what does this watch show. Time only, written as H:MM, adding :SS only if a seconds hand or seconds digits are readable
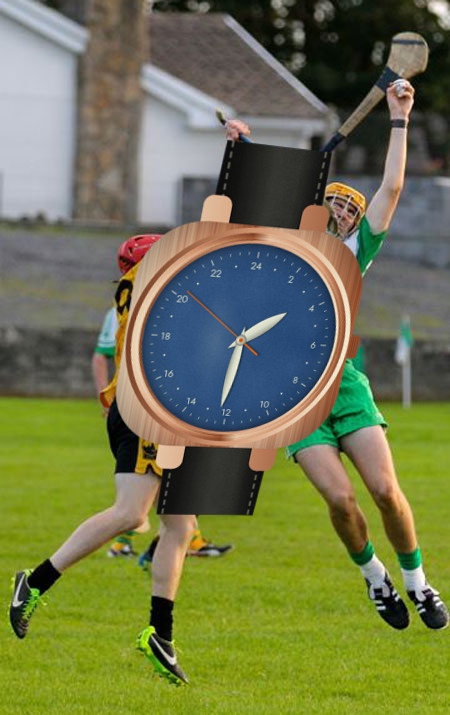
3:30:51
